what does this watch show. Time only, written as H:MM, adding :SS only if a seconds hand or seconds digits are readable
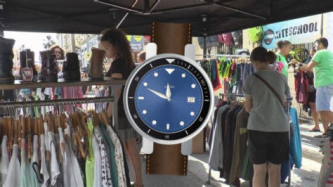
11:49
